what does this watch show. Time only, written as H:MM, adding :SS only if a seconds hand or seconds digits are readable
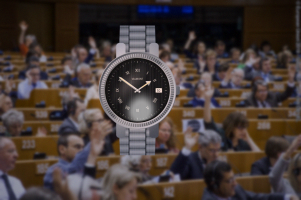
1:51
